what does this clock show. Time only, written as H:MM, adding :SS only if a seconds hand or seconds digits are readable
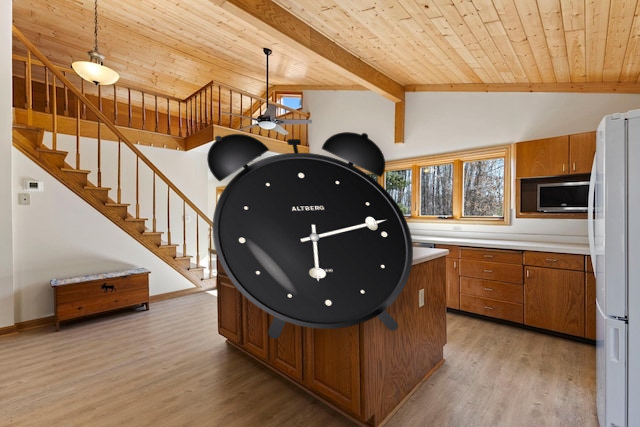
6:13
